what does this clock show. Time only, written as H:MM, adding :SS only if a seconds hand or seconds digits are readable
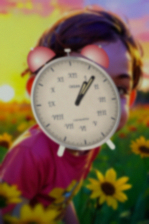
1:07
